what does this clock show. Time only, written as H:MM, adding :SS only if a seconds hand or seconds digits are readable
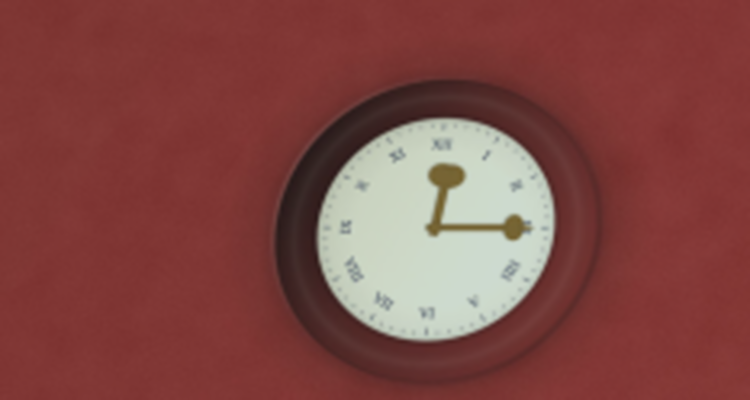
12:15
